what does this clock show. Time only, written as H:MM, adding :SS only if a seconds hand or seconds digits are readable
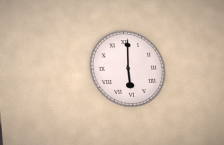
6:01
